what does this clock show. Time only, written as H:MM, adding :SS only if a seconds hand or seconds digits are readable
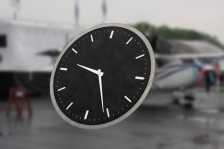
9:26
